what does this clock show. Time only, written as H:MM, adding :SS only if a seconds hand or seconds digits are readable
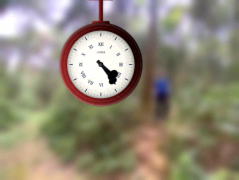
4:24
